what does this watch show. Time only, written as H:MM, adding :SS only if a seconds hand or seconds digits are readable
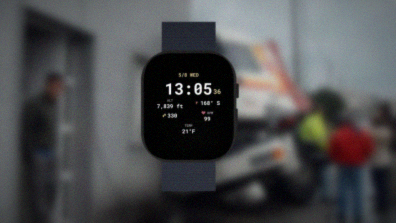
13:05
